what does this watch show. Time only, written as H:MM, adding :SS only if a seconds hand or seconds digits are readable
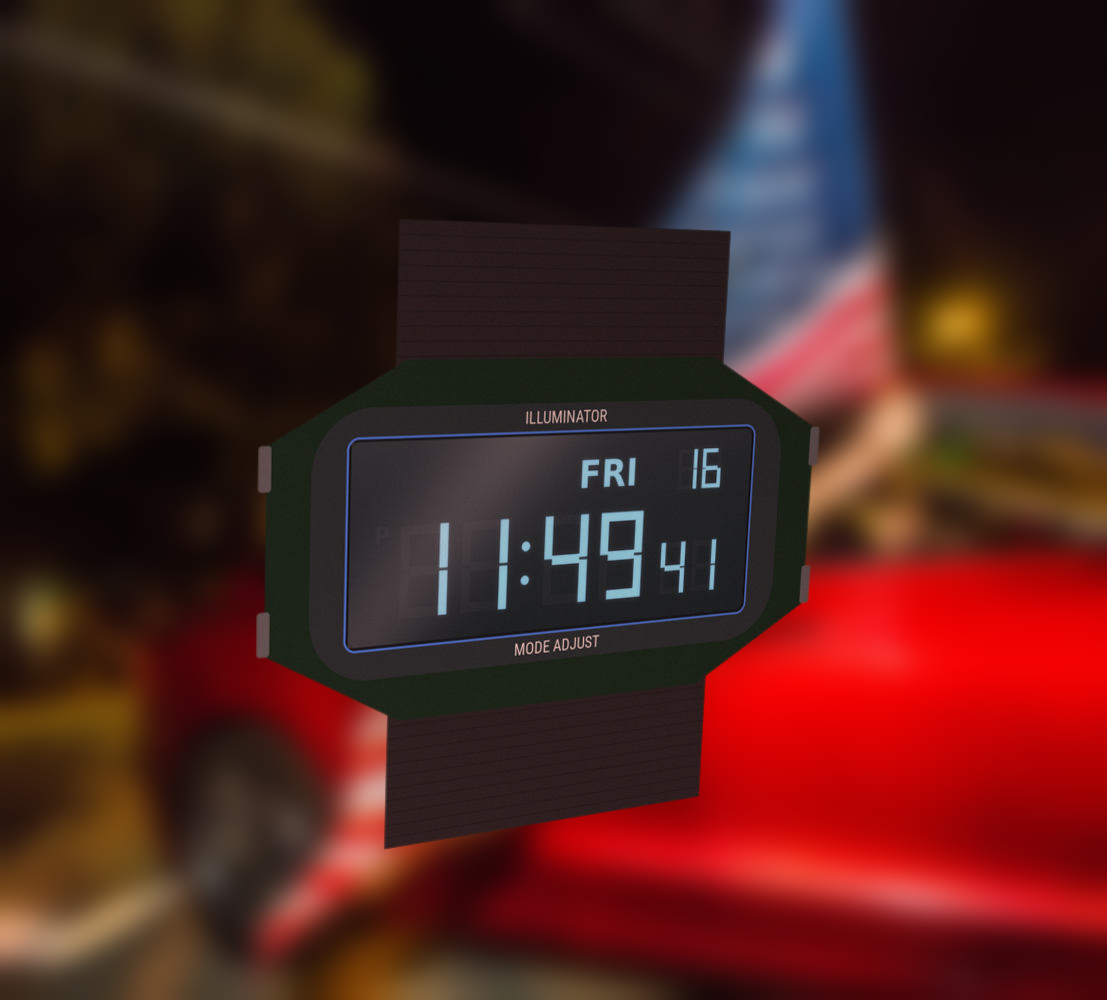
11:49:41
